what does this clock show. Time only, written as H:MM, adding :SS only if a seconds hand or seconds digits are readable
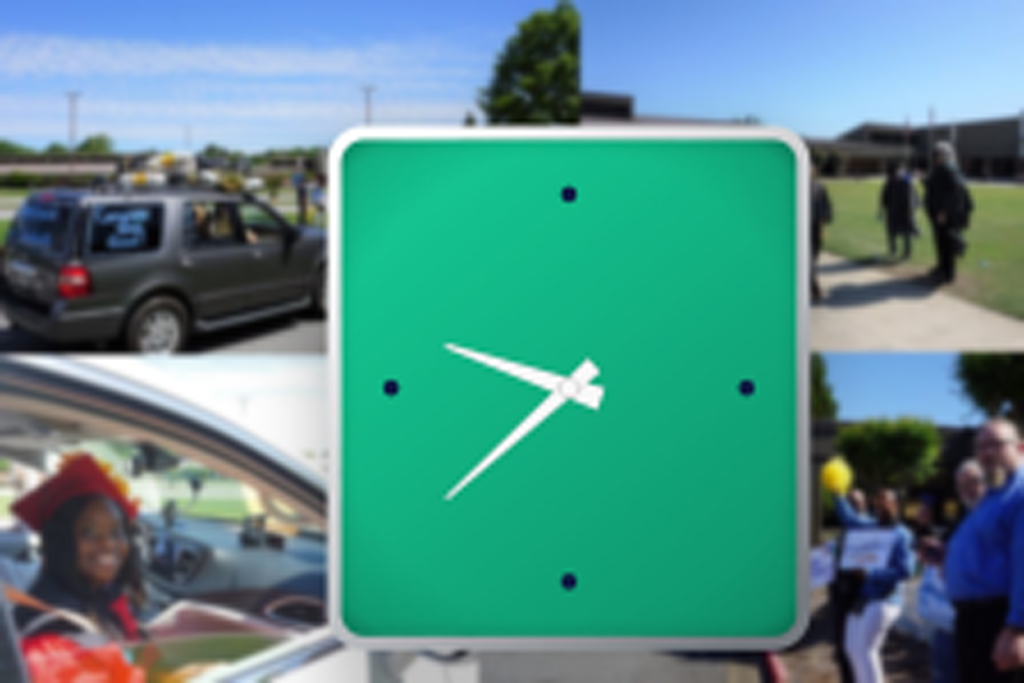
9:38
